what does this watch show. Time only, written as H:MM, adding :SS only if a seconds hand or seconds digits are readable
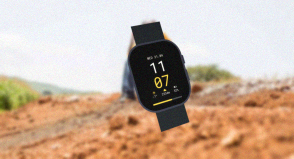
11:07
